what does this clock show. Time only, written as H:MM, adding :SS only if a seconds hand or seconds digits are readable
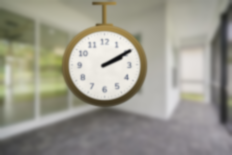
2:10
